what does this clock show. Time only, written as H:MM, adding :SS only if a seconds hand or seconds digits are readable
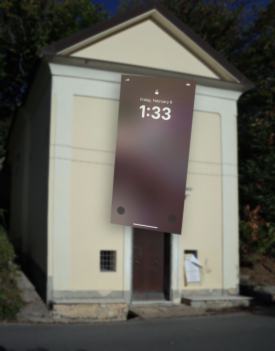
1:33
